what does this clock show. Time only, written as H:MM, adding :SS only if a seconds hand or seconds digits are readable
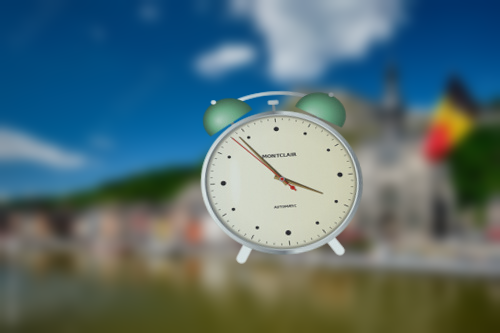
3:53:53
